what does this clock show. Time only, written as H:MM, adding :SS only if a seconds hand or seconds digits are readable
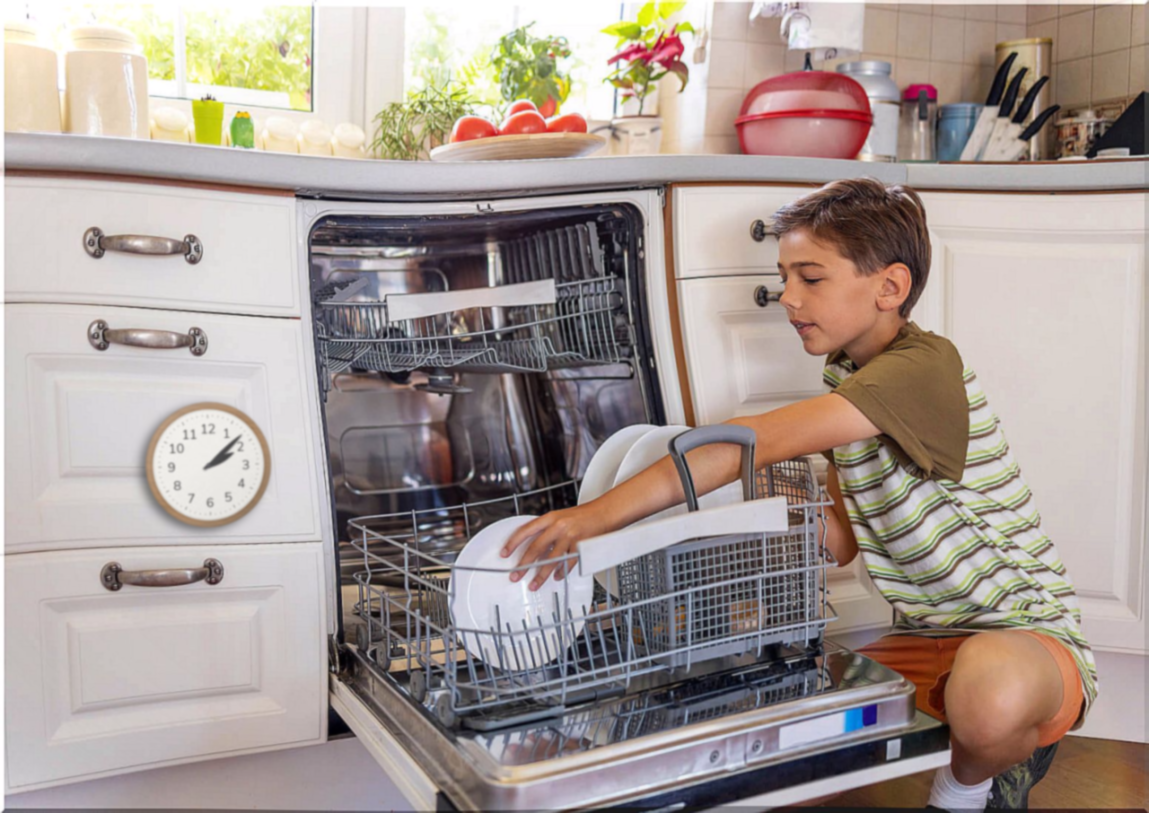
2:08
